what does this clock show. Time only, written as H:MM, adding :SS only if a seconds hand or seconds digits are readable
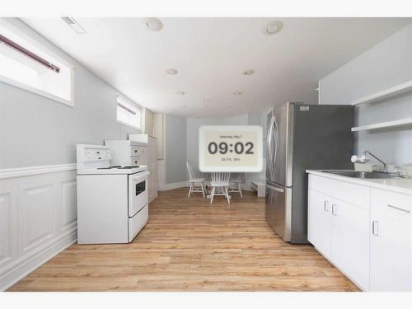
9:02
